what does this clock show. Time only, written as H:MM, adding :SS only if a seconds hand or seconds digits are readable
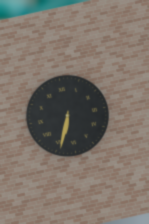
6:34
